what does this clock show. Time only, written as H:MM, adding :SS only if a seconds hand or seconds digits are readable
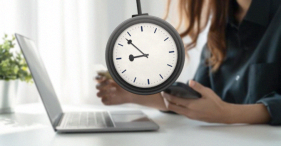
8:53
